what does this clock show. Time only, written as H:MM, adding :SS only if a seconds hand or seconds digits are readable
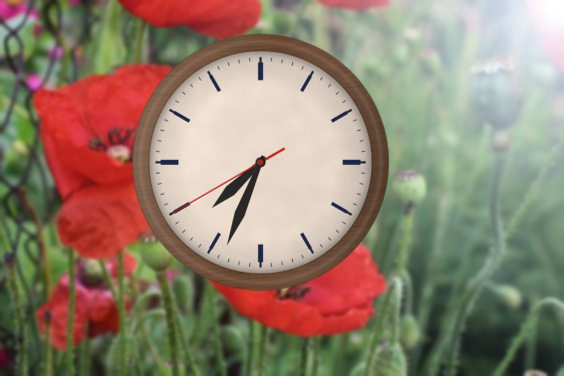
7:33:40
